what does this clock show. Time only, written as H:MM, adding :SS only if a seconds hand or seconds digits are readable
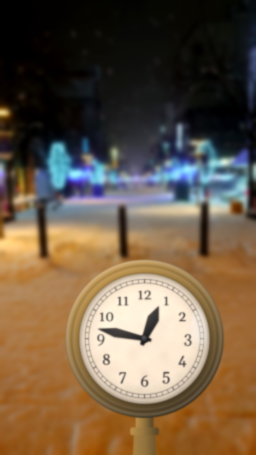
12:47
